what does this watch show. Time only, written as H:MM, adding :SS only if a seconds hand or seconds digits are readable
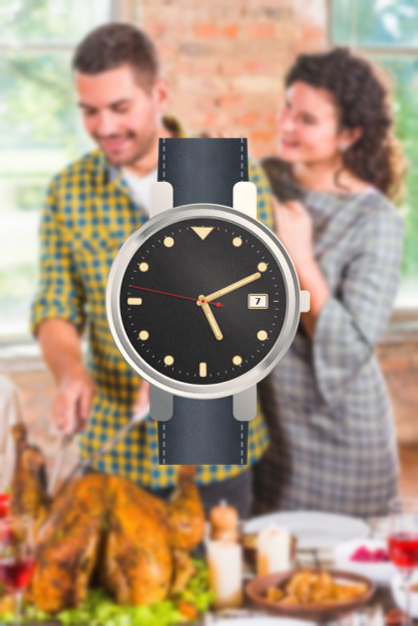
5:10:47
